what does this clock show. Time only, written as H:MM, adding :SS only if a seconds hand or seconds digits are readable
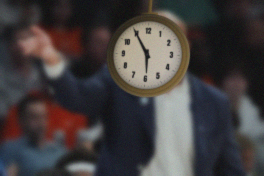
5:55
